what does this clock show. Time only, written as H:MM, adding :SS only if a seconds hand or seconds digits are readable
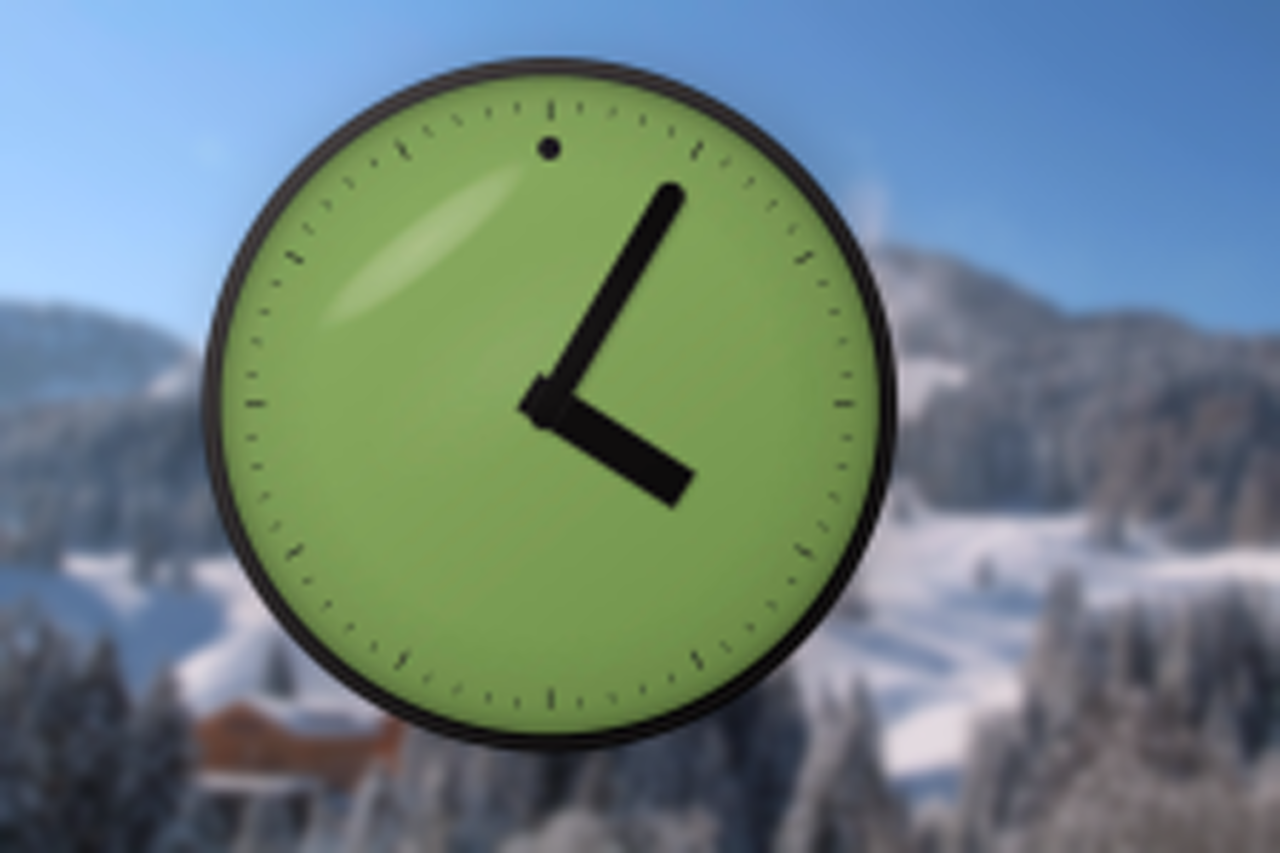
4:05
